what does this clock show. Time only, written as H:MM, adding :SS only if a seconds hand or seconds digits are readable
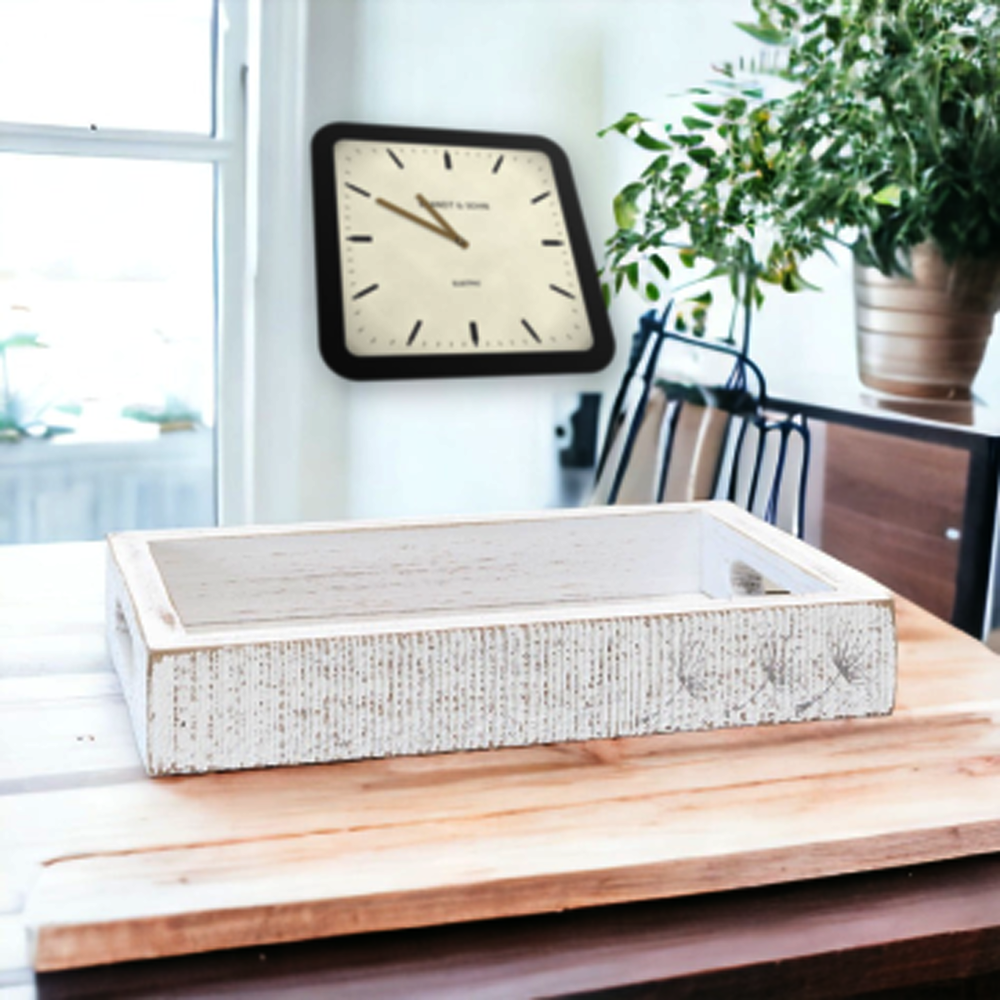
10:50
